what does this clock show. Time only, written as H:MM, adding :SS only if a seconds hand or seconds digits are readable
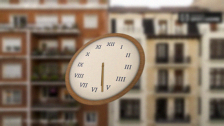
5:27
